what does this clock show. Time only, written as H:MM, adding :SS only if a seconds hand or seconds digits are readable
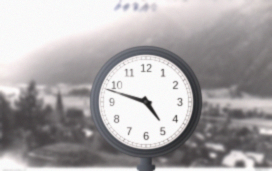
4:48
